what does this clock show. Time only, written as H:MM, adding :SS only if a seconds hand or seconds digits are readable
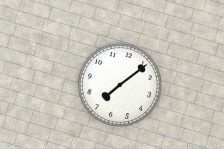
7:06
